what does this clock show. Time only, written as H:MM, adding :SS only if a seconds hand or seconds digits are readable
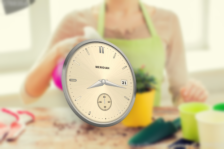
8:17
